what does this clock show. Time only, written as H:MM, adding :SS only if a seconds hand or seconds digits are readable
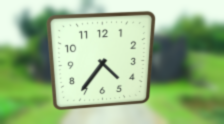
4:36
